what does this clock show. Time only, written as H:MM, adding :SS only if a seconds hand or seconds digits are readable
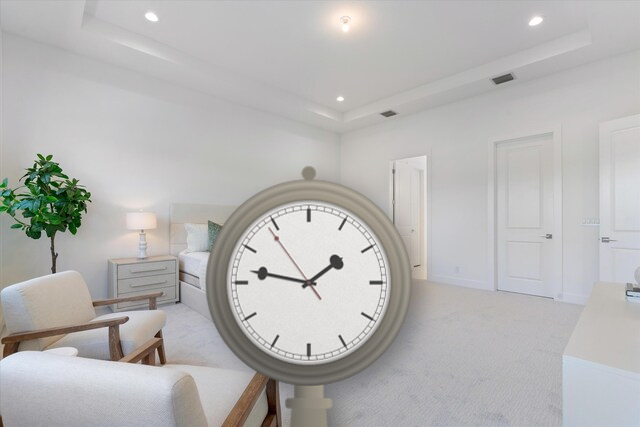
1:46:54
